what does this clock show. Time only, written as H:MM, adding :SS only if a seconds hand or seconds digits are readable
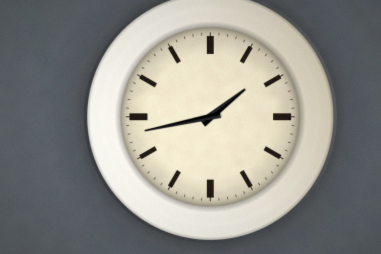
1:43
